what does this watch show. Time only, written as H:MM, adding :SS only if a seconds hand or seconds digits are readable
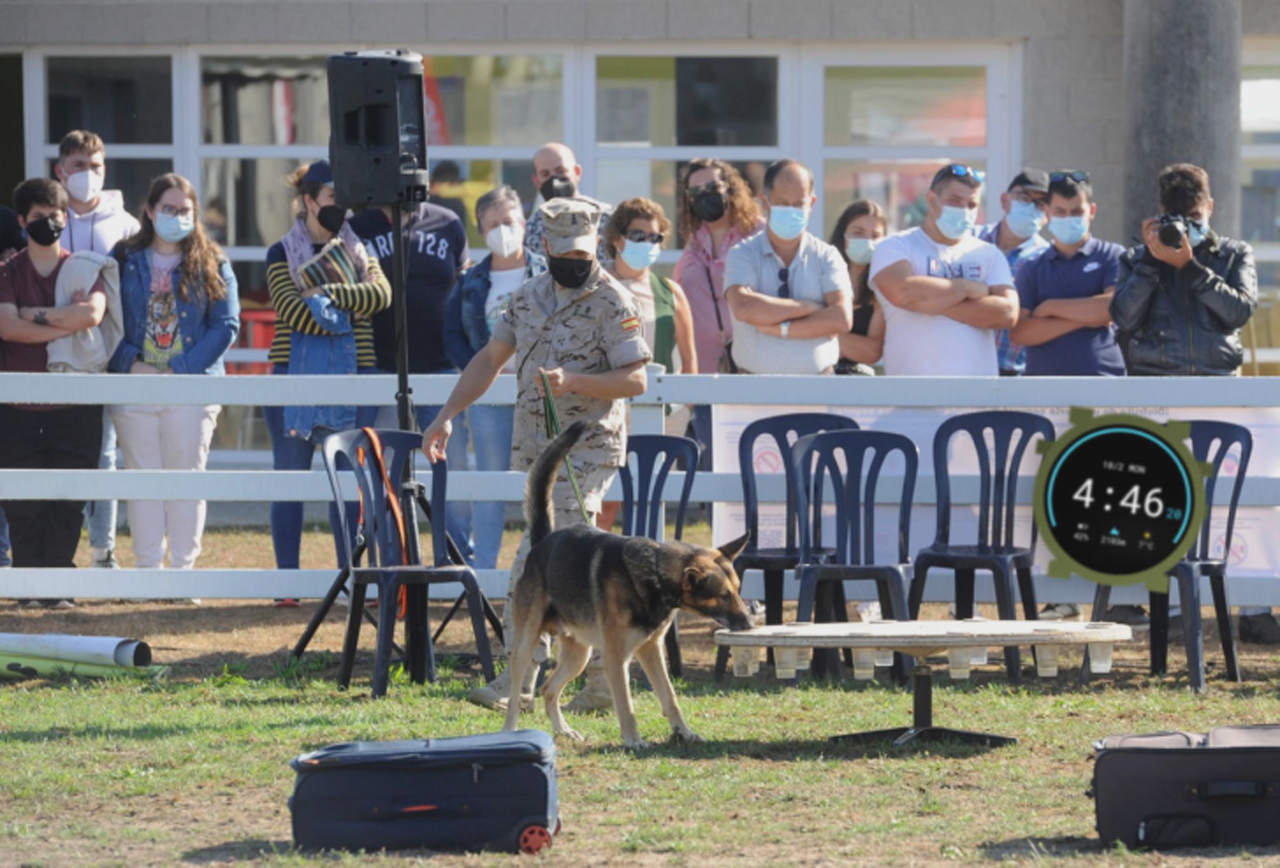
4:46
